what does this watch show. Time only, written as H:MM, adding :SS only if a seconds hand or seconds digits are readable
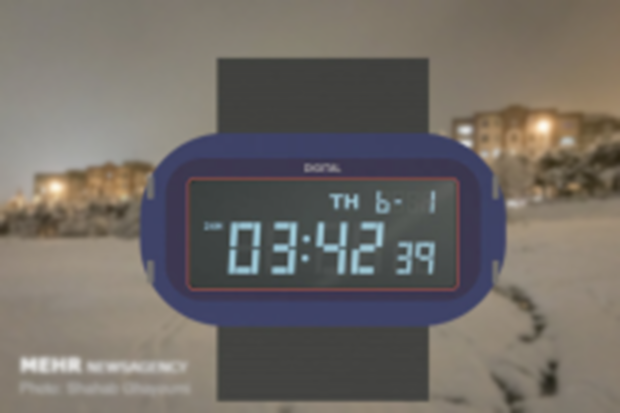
3:42:39
